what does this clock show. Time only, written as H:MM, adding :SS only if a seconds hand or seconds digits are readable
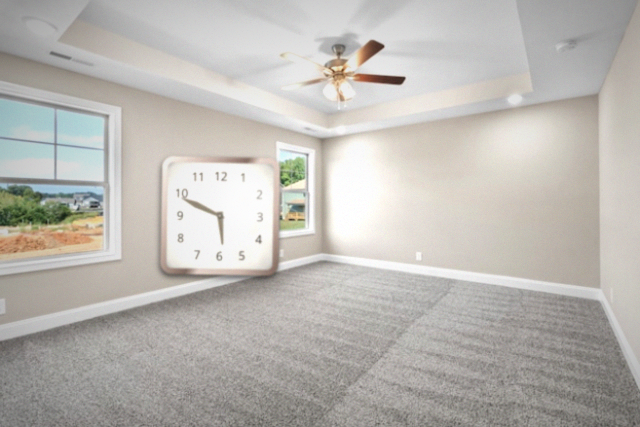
5:49
